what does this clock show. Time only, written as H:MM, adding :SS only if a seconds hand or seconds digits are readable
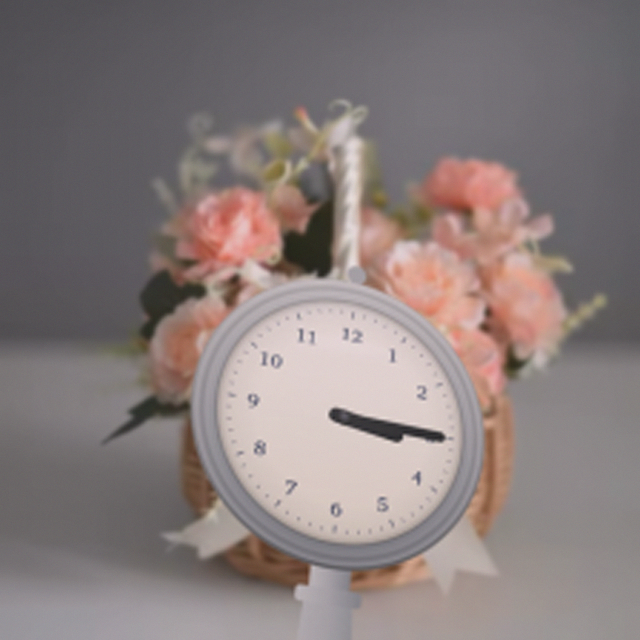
3:15
